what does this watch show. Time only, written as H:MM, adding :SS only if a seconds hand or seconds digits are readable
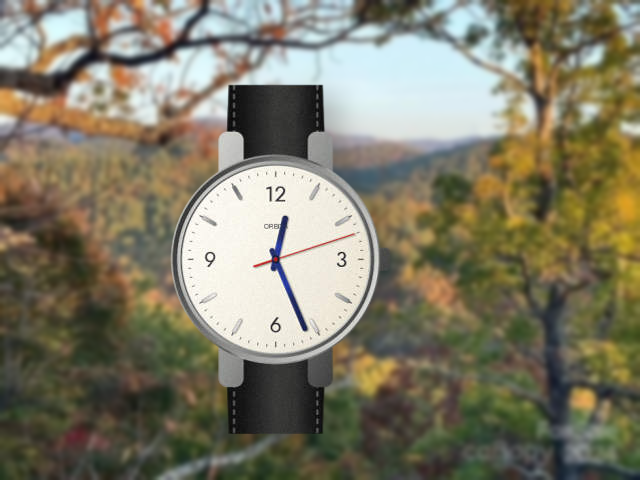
12:26:12
